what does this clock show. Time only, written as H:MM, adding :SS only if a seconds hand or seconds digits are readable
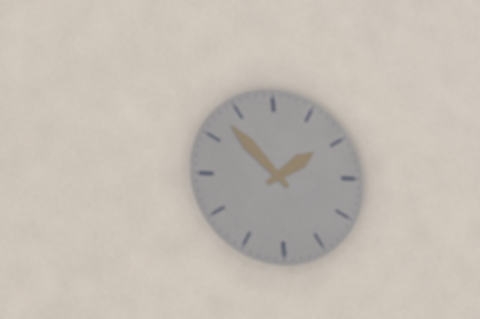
1:53
